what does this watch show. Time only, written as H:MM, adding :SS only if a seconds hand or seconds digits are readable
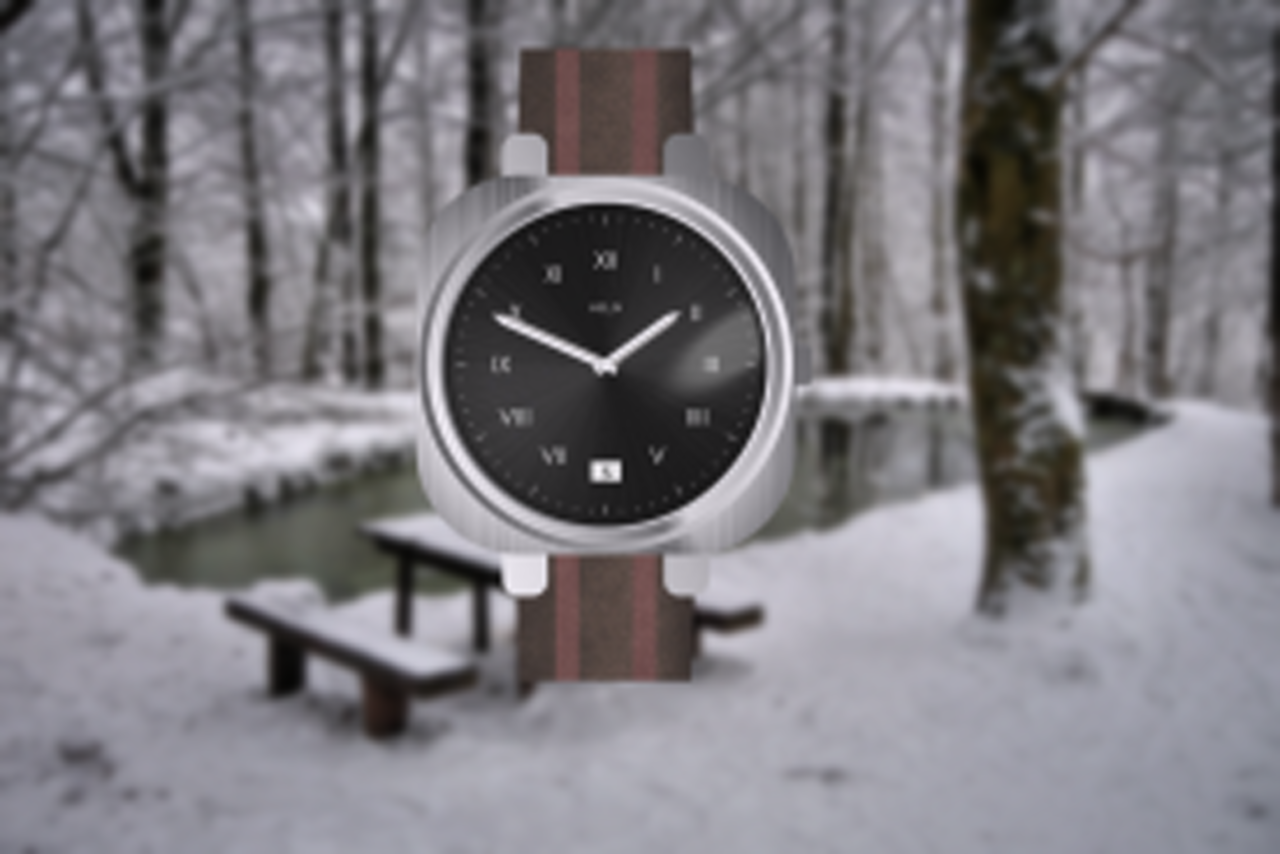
1:49
